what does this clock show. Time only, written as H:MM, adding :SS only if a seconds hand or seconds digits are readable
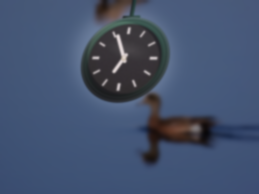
6:56
